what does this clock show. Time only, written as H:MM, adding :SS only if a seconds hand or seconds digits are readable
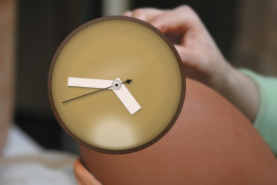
4:45:42
